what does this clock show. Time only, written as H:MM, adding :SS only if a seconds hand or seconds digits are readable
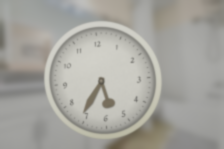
5:36
